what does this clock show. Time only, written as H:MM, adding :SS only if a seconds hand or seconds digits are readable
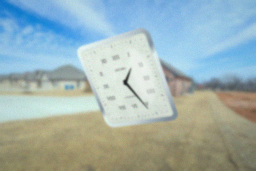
1:26
